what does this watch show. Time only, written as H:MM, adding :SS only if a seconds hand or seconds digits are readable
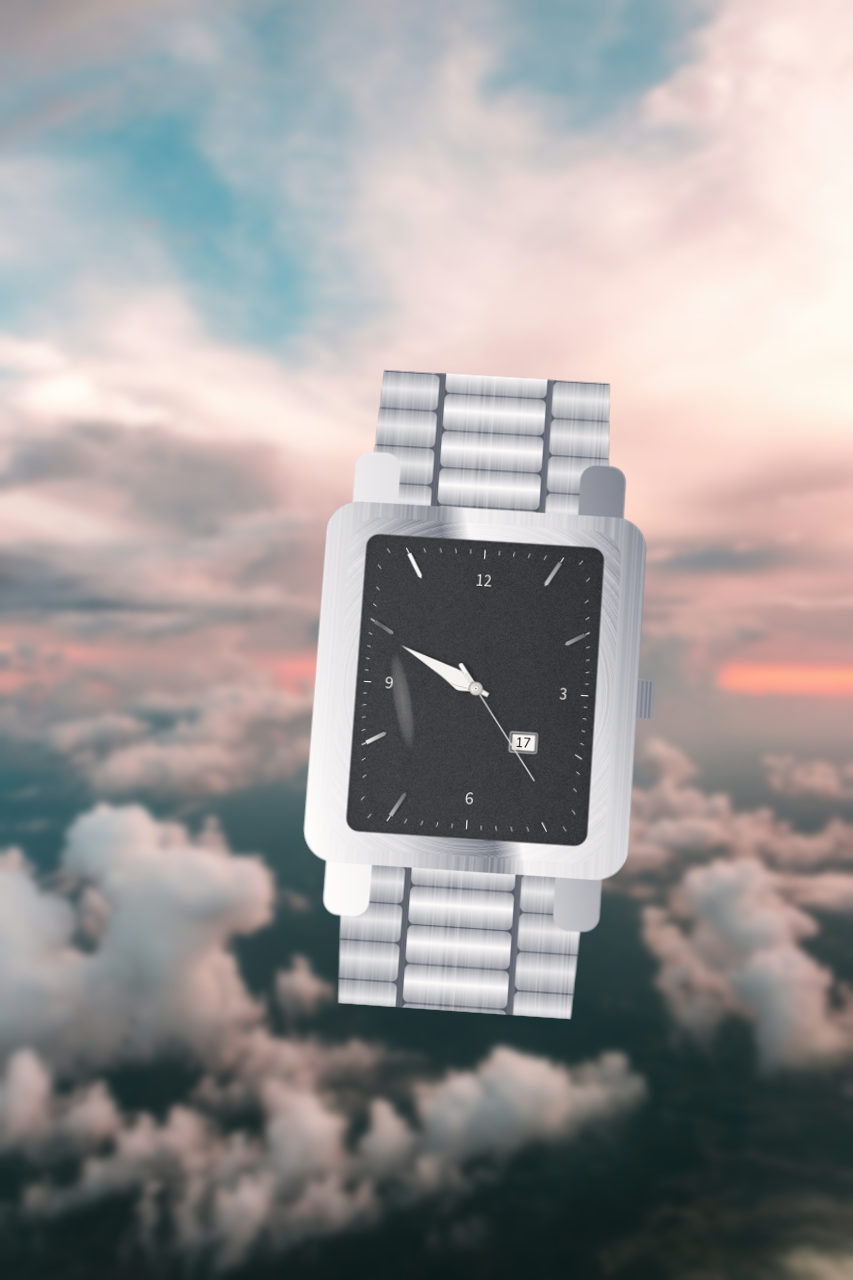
9:49:24
